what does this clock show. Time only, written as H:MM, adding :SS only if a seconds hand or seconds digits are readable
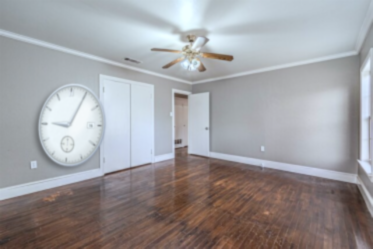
9:05
